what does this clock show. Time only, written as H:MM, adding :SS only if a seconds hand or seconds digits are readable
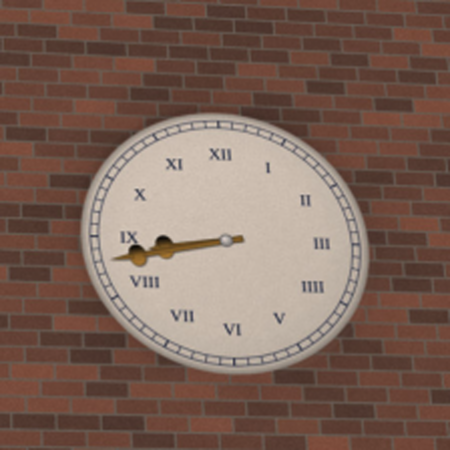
8:43
